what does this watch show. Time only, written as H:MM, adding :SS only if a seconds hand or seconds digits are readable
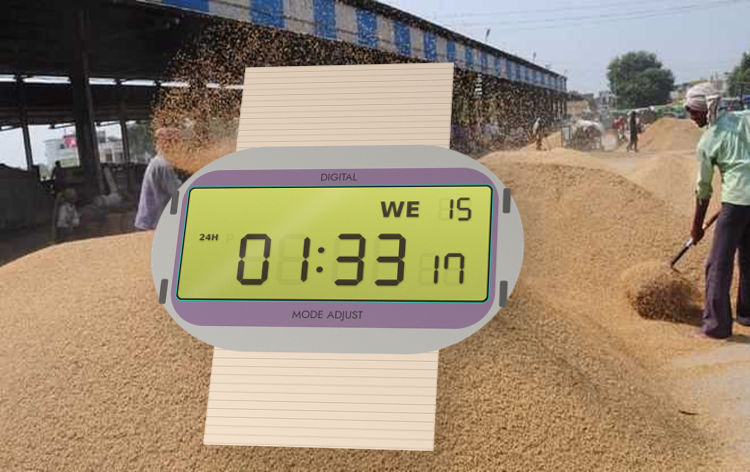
1:33:17
